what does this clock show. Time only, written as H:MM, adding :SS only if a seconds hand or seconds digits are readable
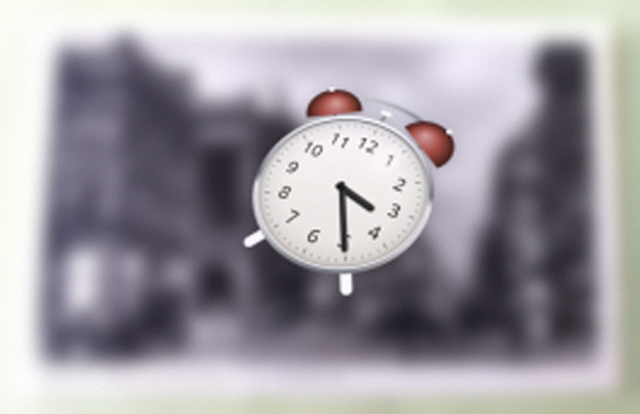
3:25
